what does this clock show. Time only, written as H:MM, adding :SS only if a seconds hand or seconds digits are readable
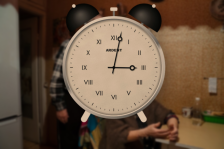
3:02
